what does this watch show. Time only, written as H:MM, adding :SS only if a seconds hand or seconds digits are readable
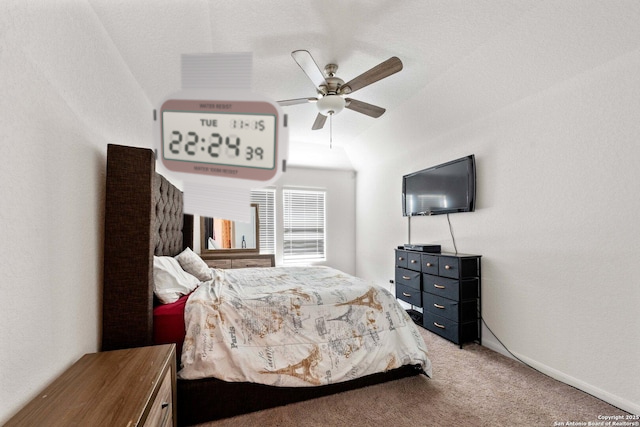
22:24:39
